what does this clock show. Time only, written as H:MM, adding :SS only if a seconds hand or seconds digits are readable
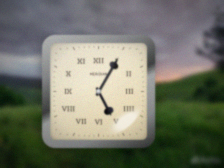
5:05
